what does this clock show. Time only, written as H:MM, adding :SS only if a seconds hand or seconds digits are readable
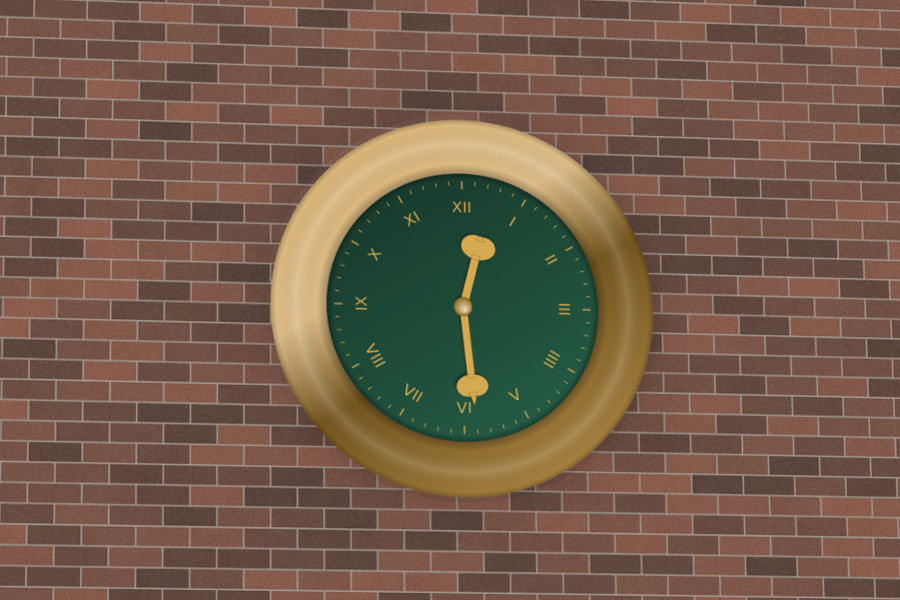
12:29
